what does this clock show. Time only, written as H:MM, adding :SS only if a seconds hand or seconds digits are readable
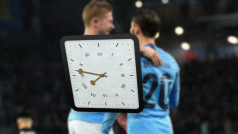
7:47
